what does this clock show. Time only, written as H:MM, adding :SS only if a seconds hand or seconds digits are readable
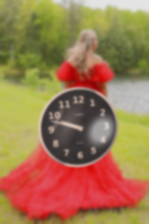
9:48
